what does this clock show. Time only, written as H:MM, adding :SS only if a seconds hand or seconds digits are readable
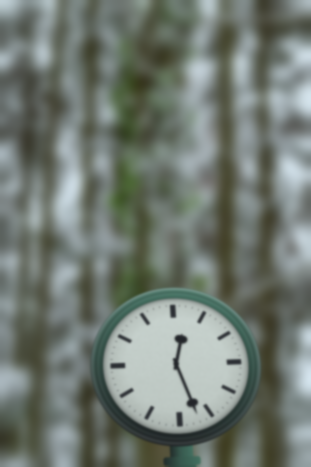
12:27
